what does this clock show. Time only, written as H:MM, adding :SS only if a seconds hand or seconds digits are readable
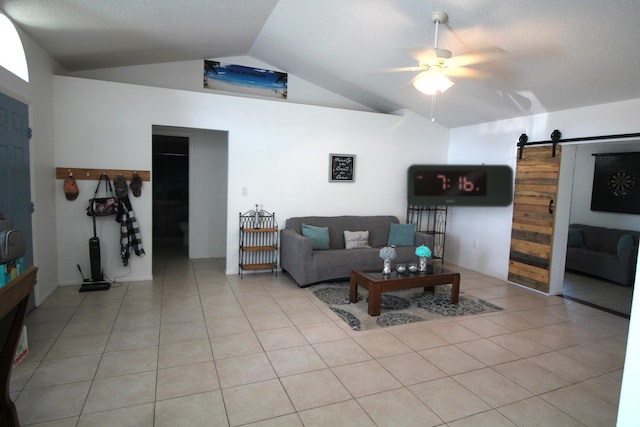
7:16
